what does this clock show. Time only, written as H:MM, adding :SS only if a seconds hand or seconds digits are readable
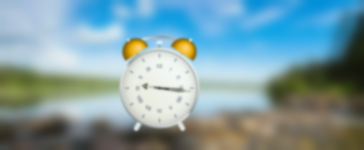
9:16
